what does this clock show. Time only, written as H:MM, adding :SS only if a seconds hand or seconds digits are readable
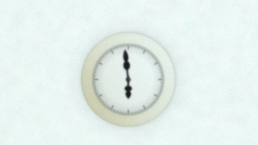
5:59
